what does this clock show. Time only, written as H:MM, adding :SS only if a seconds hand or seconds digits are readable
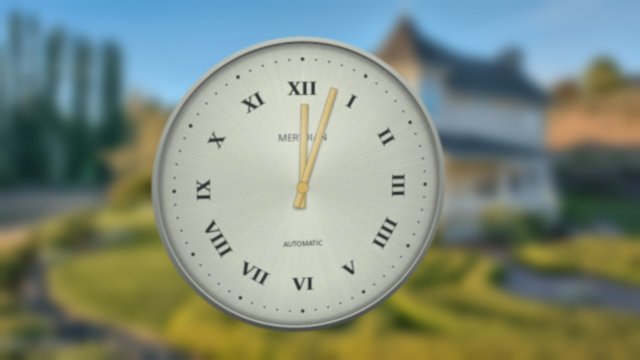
12:03
